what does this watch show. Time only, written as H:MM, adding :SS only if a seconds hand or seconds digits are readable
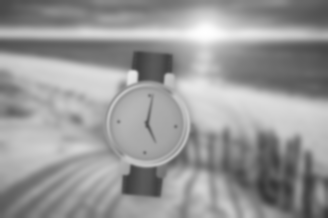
5:01
